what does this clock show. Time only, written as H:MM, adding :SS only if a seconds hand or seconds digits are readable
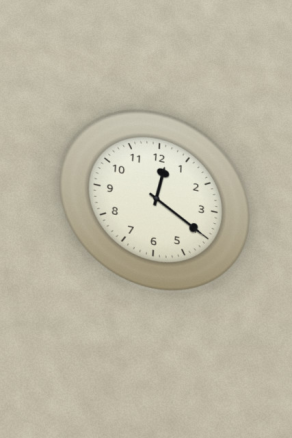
12:20
